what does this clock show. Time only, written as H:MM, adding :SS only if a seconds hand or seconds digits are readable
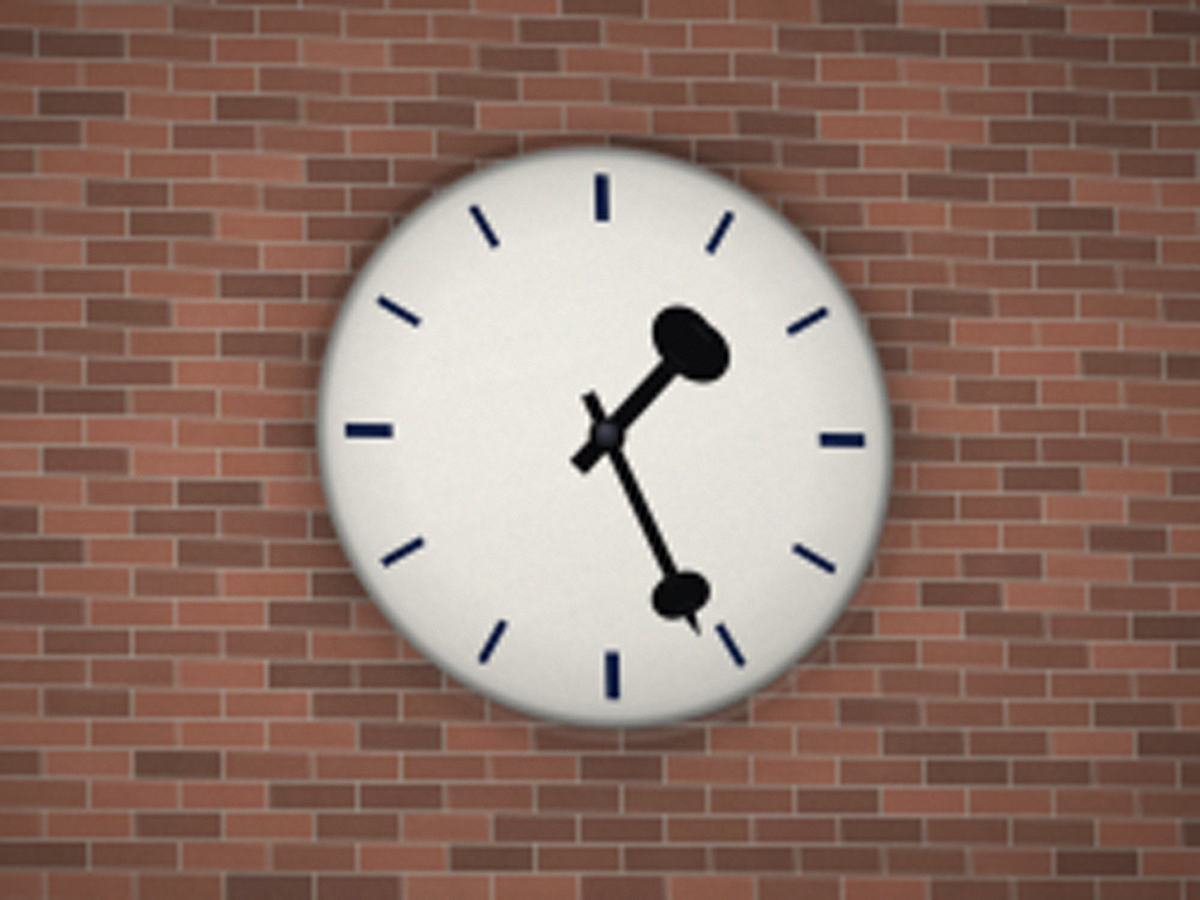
1:26
